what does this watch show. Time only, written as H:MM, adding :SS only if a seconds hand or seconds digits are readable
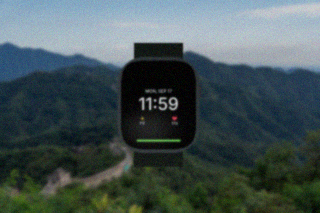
11:59
